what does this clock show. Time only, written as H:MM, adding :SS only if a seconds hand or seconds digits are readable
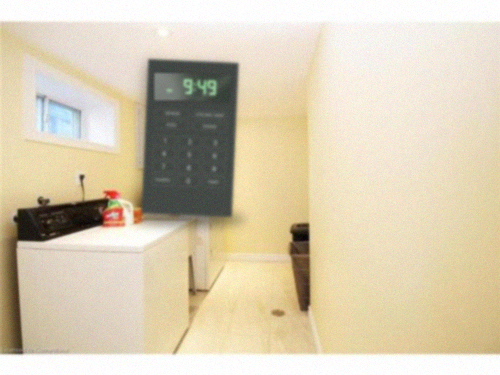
9:49
